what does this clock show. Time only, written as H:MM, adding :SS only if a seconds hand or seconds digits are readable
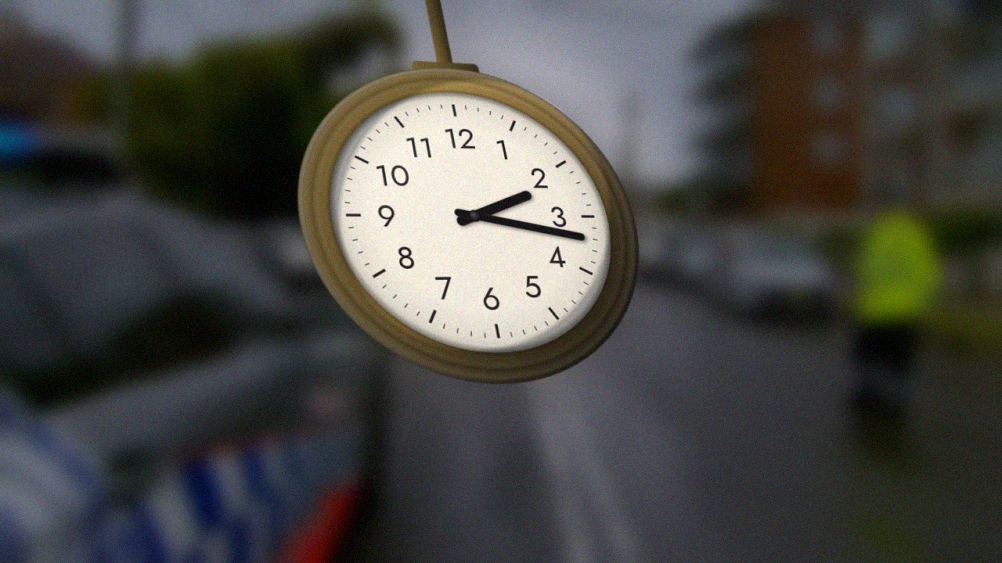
2:17
